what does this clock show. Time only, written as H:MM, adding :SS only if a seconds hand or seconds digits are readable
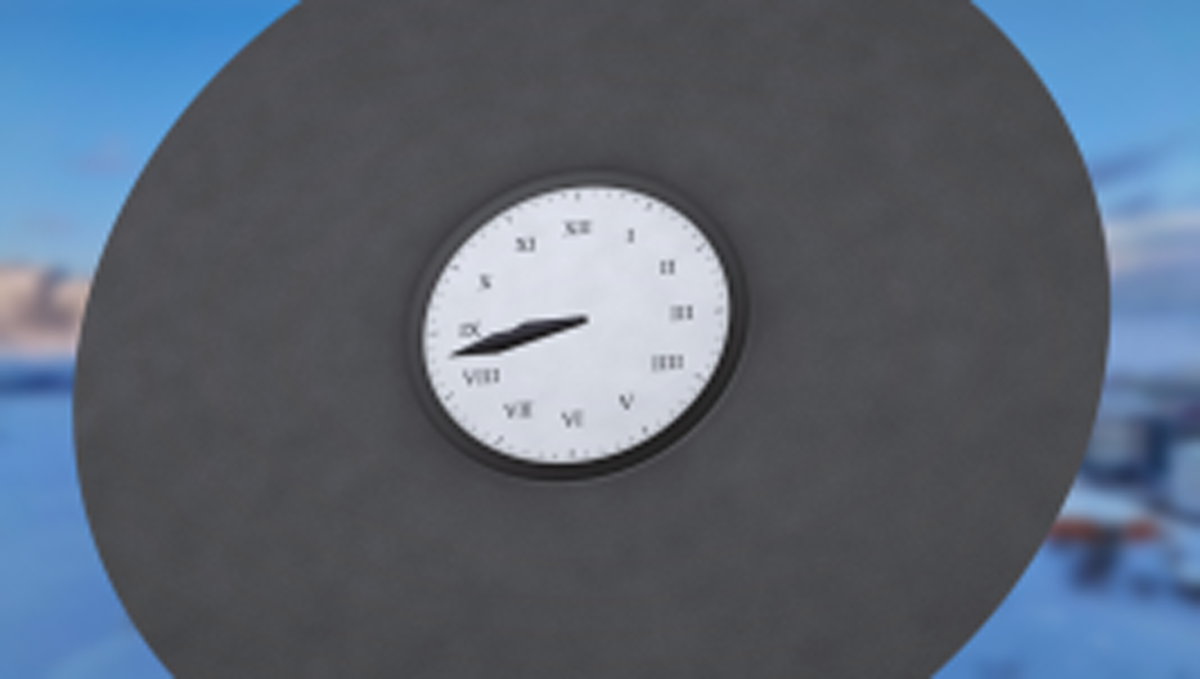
8:43
